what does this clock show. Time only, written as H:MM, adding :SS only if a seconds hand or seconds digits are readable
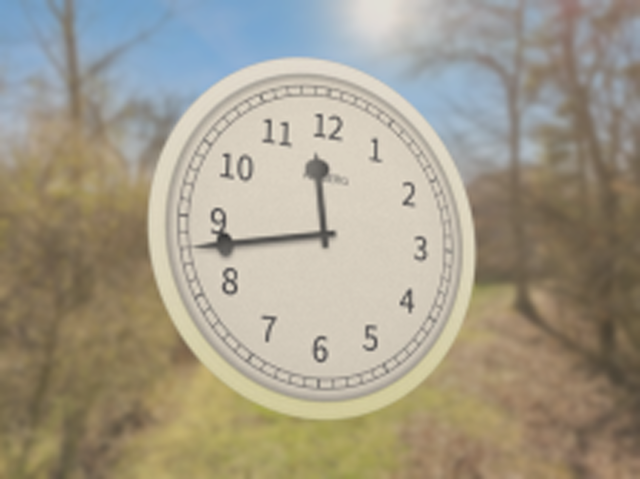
11:43
